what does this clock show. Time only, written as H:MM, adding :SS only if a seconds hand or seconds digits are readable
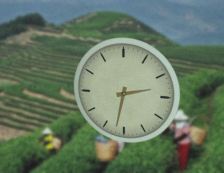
2:32
